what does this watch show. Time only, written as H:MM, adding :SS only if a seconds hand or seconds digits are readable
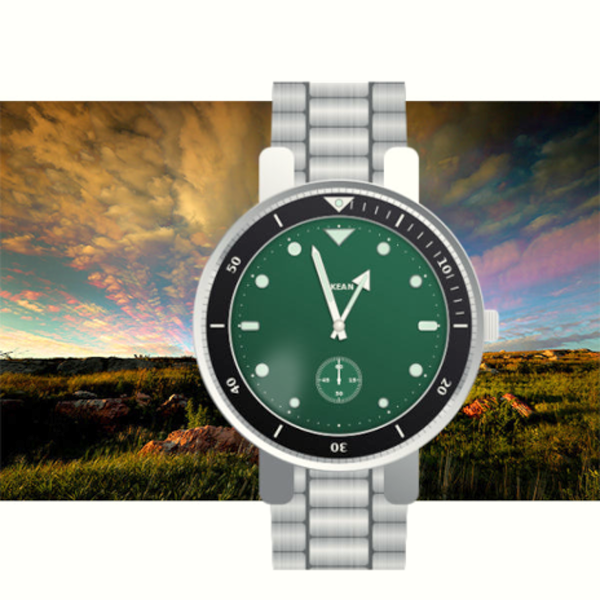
12:57
